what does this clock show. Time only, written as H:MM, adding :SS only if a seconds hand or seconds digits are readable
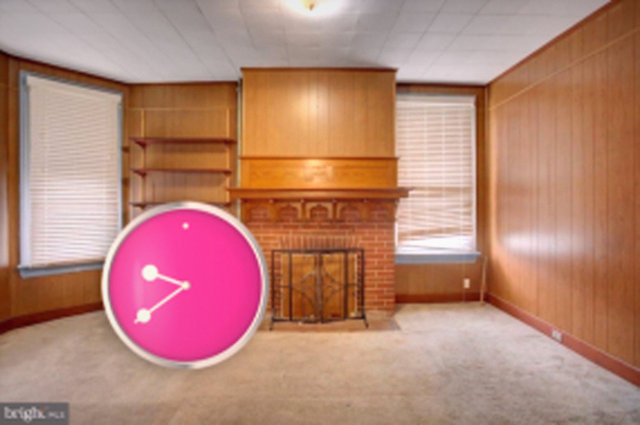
9:39
